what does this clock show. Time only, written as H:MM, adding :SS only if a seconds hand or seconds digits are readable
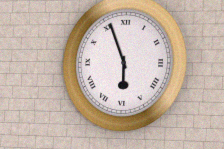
5:56
